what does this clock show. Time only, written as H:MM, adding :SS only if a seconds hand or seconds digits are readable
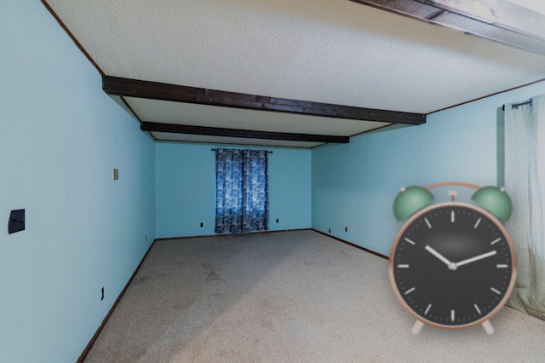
10:12
